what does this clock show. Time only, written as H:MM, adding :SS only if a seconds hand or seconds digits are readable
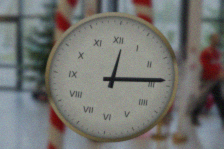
12:14
